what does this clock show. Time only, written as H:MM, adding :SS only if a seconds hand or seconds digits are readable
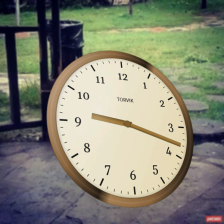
9:18
